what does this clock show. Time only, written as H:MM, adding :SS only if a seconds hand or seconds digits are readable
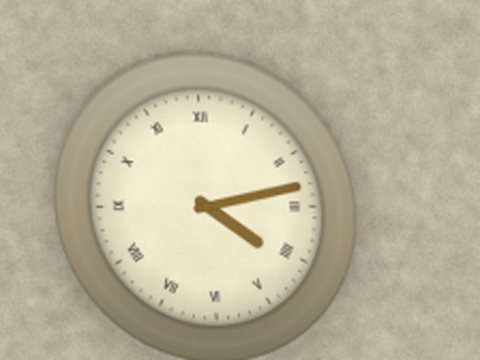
4:13
